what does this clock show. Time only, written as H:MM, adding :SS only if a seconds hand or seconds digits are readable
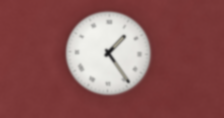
1:24
